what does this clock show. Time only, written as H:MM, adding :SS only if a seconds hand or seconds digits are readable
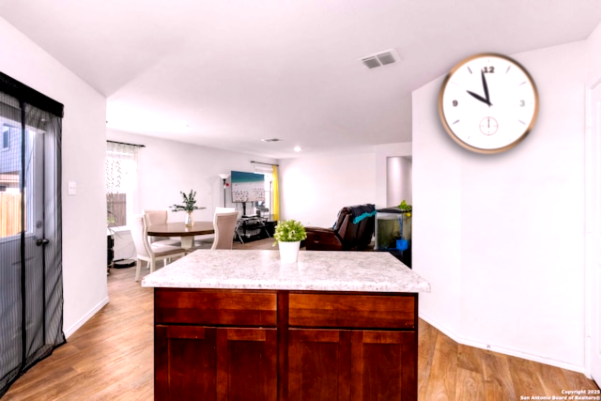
9:58
